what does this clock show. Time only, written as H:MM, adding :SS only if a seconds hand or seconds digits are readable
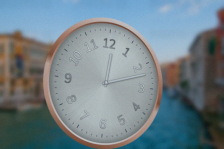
12:12
